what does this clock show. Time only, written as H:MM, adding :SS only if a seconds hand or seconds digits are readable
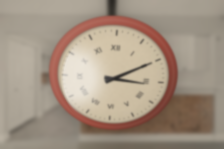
3:10
